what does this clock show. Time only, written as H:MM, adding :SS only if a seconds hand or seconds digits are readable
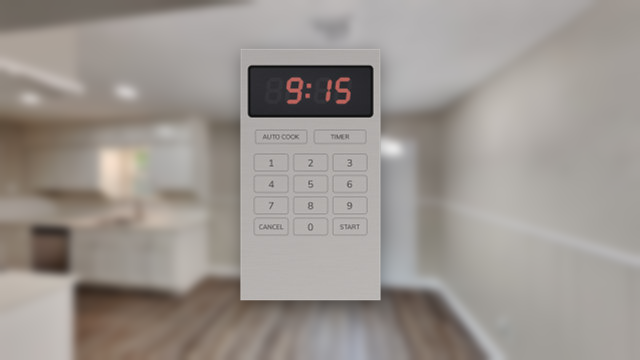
9:15
